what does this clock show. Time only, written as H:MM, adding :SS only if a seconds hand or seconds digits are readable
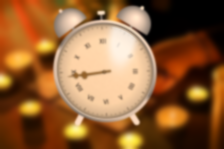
8:44
